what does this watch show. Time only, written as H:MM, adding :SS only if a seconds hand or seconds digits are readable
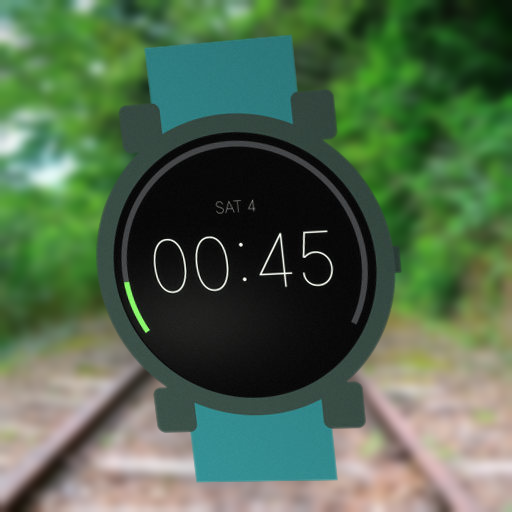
0:45
